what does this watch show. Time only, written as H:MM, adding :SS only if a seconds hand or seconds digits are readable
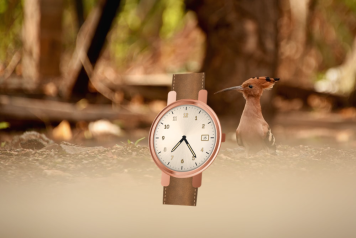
7:24
